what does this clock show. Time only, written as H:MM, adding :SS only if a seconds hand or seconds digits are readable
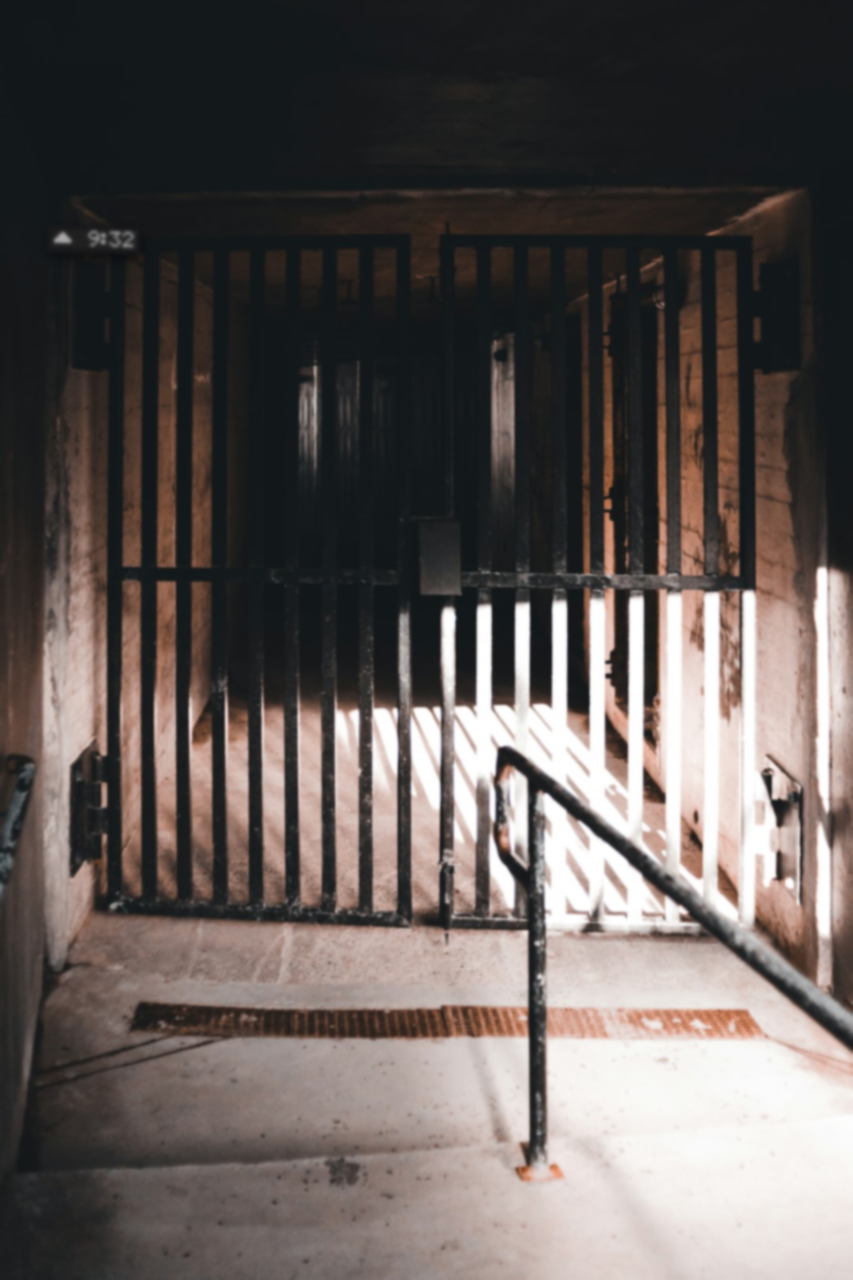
9:32
